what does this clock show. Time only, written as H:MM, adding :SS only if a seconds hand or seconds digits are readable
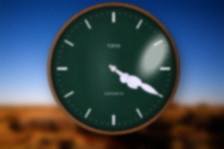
4:20
